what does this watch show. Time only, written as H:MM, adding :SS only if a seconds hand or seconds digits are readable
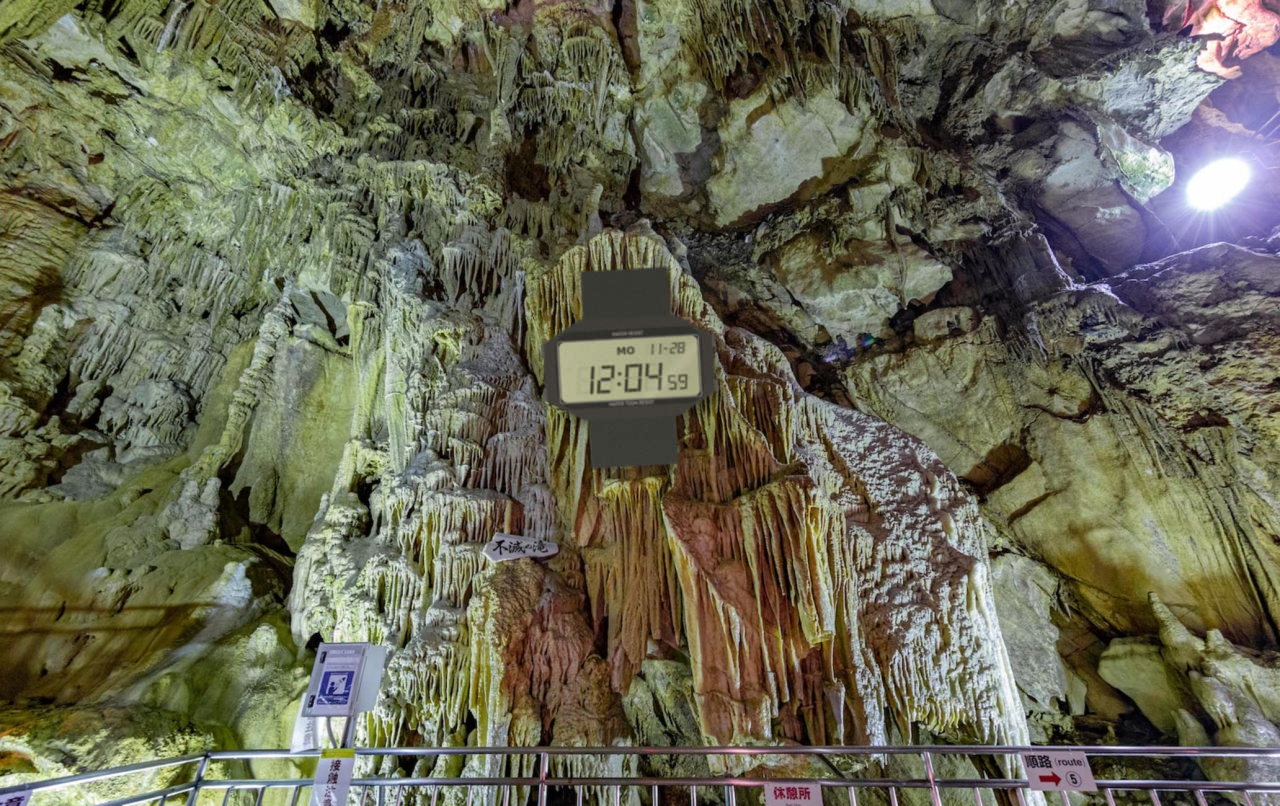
12:04:59
